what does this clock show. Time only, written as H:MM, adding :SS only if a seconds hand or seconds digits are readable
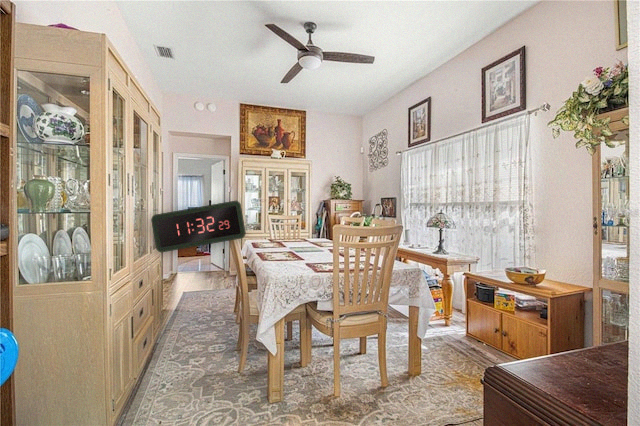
11:32
